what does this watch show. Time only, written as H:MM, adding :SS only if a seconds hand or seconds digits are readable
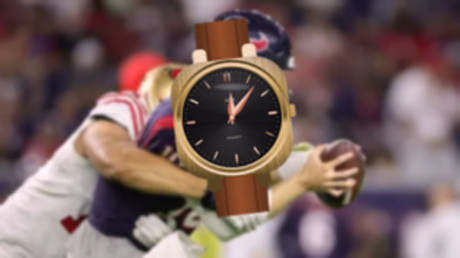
12:07
